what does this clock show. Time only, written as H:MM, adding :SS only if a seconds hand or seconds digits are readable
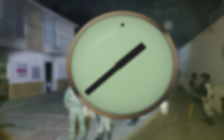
1:38
